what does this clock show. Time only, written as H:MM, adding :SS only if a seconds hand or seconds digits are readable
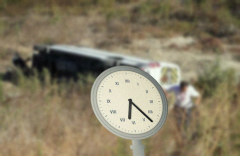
6:23
